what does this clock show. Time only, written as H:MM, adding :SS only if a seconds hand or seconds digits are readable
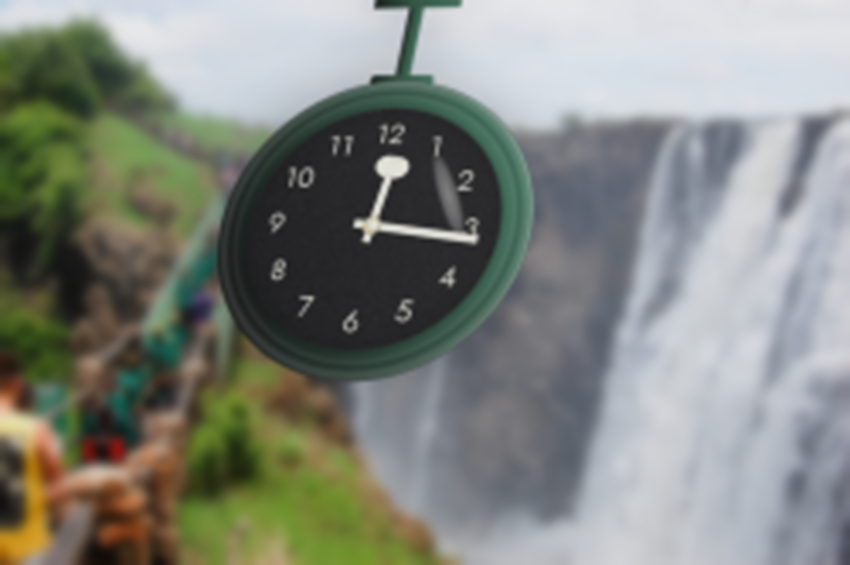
12:16
